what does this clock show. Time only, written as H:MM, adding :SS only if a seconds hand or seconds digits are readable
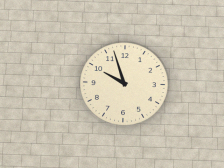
9:57
